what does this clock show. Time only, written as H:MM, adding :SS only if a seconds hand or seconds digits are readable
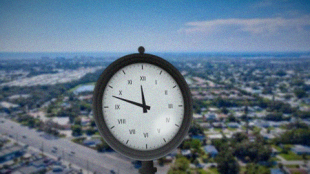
11:48
